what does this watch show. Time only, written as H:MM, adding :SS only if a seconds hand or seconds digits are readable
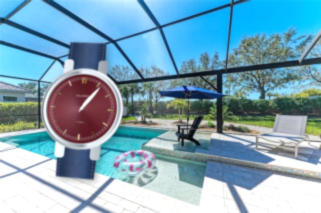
1:06
